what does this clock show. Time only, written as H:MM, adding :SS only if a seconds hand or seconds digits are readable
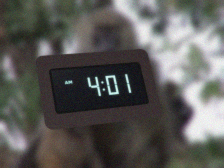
4:01
